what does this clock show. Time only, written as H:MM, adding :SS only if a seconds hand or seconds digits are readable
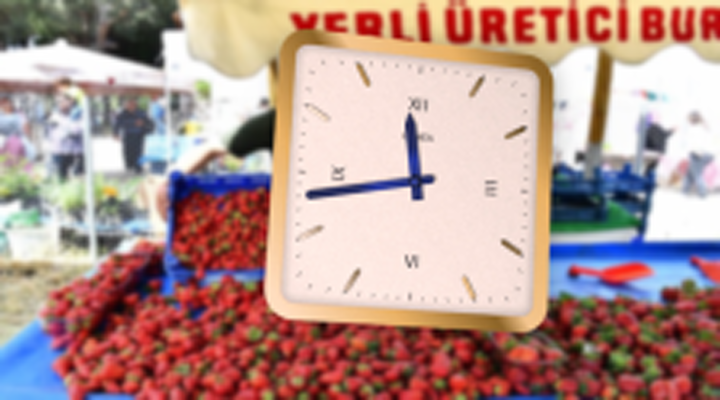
11:43
